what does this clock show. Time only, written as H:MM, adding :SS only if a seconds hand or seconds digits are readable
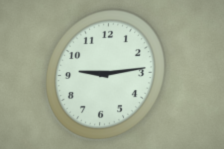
9:14
